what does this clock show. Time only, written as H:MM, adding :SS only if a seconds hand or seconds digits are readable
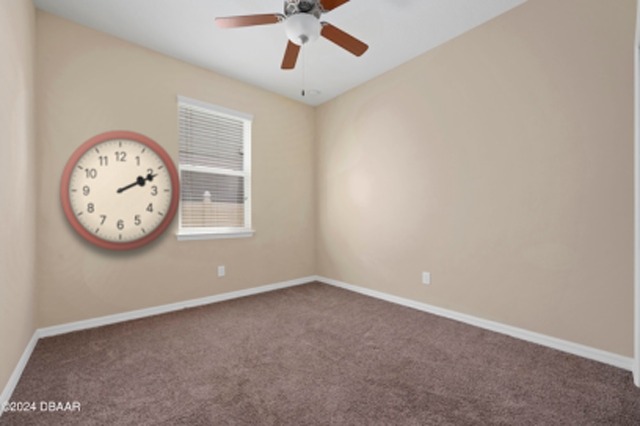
2:11
